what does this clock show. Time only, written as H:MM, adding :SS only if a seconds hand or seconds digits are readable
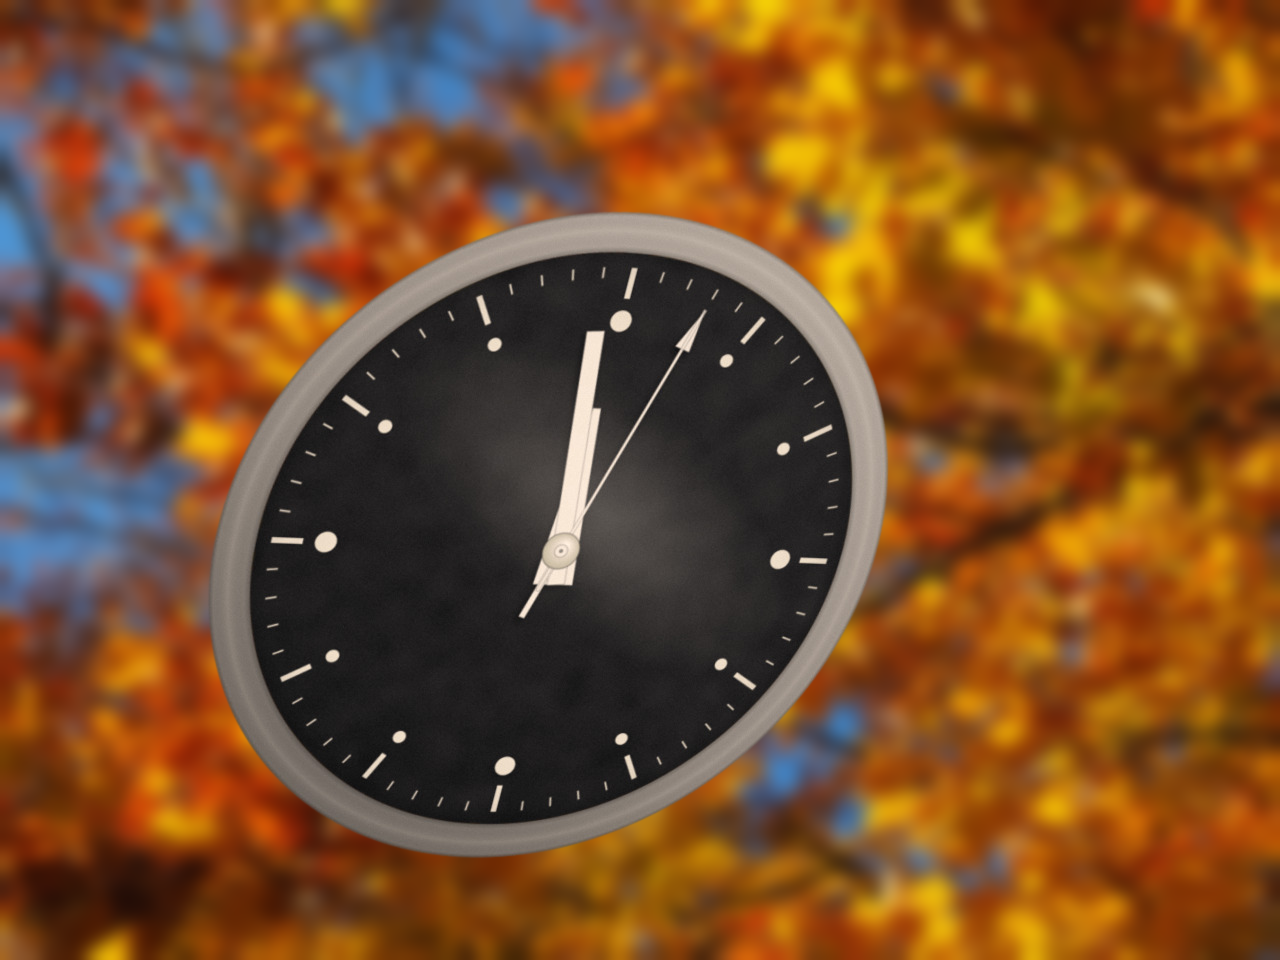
11:59:03
